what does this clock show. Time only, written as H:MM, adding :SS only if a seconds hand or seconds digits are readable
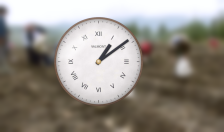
1:09
